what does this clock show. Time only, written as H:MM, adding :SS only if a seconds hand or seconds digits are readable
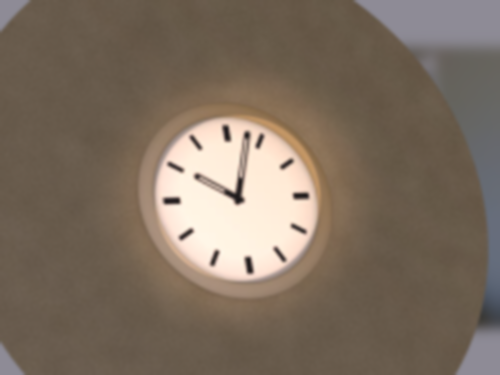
10:03
